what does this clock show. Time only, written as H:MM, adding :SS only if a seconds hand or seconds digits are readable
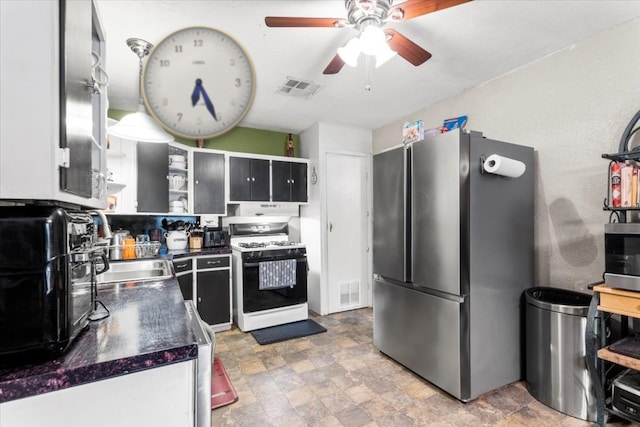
6:26
